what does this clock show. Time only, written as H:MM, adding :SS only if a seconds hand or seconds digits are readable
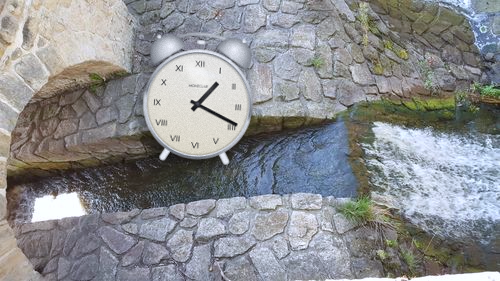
1:19
